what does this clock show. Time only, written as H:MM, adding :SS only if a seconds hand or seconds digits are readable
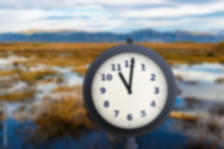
11:01
